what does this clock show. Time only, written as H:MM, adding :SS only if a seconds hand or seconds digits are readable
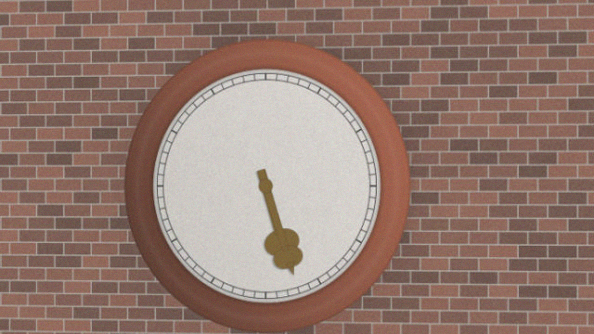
5:27
